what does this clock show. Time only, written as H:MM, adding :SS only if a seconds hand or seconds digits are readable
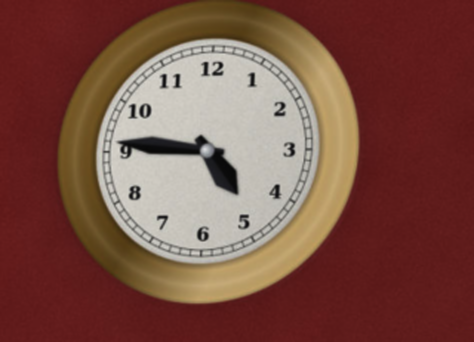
4:46
